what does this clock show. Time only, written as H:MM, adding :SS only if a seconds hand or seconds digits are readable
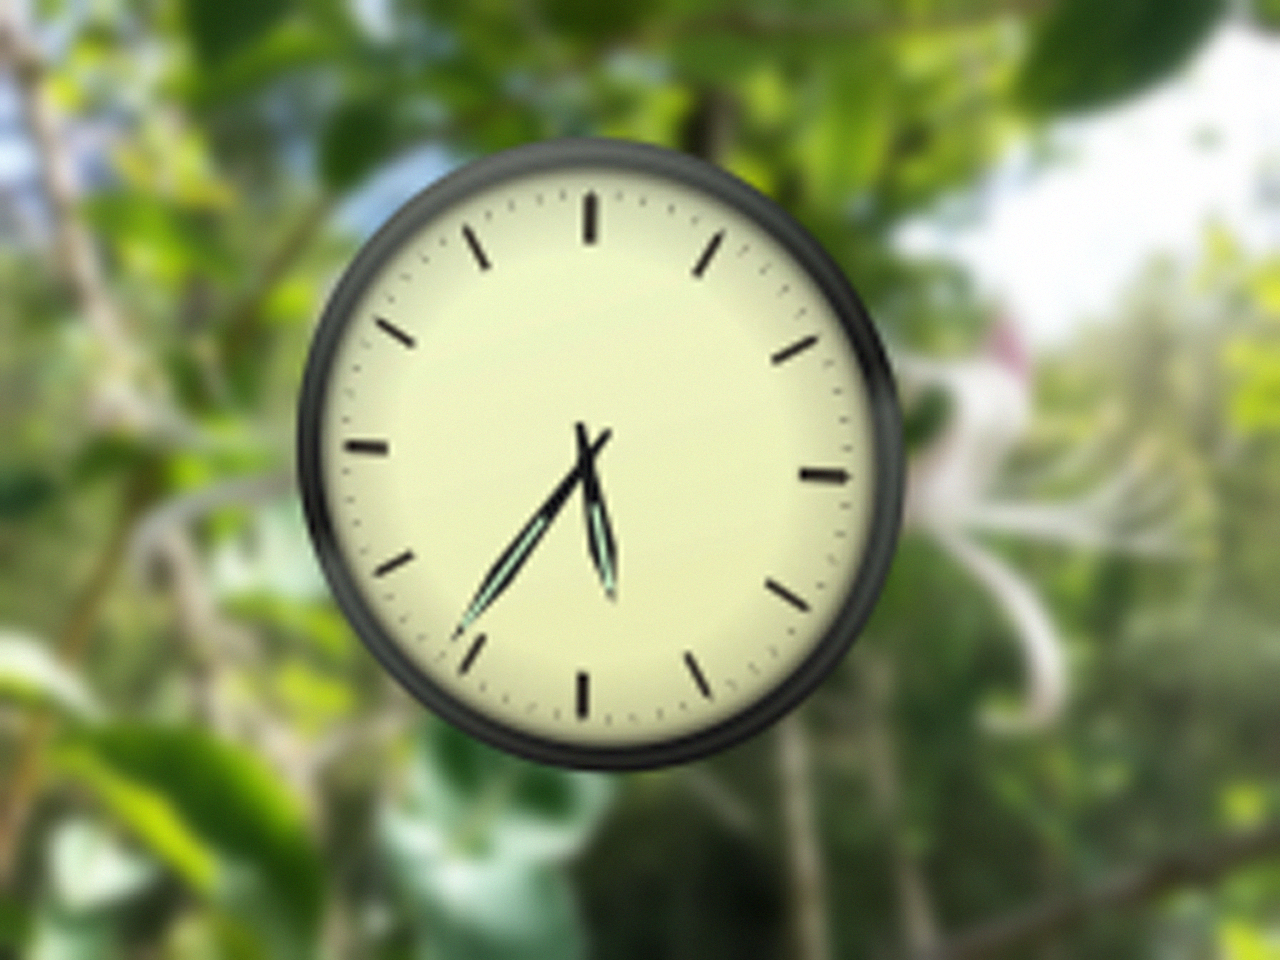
5:36
